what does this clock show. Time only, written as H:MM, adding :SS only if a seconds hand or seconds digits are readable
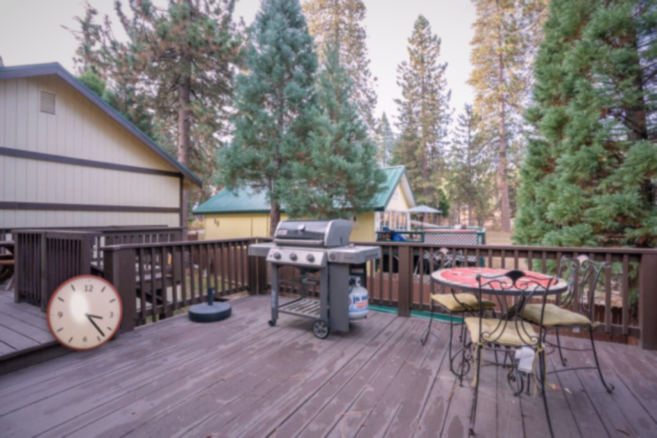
3:23
